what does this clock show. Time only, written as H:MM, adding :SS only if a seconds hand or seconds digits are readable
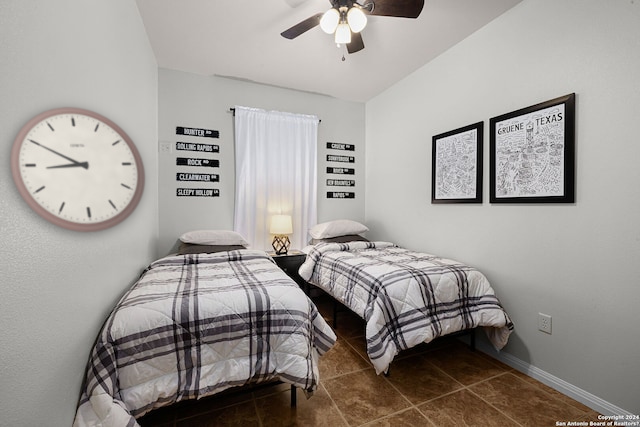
8:50
